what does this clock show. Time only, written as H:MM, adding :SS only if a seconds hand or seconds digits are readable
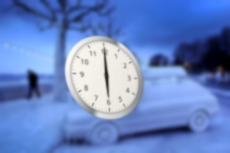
6:00
